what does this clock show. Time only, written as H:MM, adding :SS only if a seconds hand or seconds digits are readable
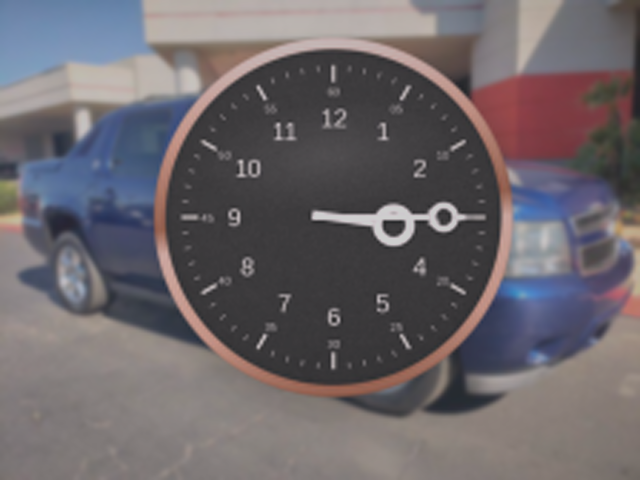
3:15
